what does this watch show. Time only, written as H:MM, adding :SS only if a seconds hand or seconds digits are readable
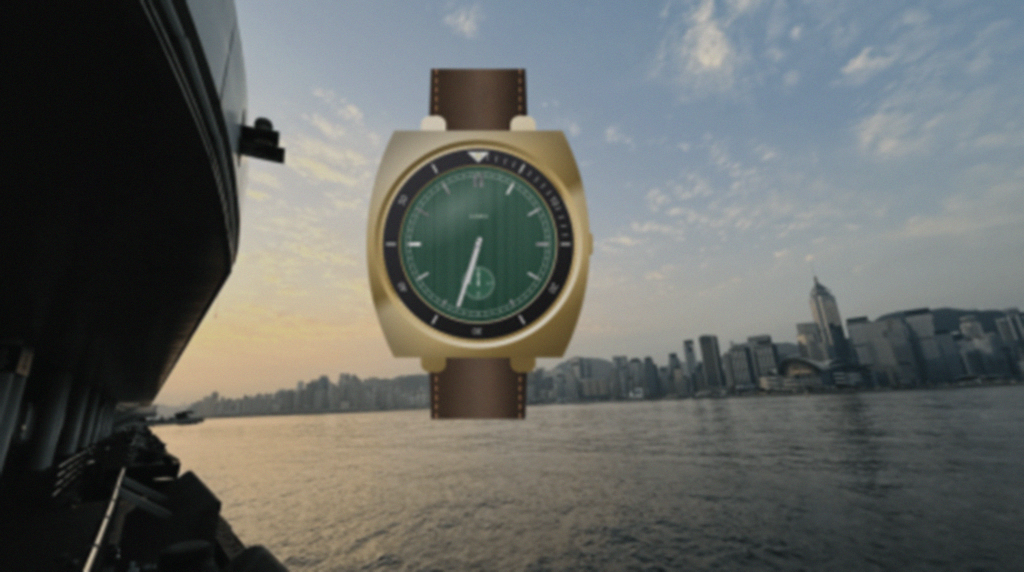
6:33
